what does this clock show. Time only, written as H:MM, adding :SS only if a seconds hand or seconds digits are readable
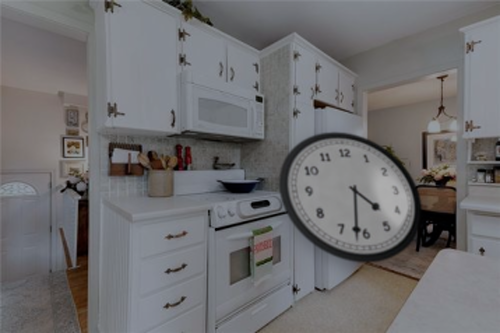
4:32
